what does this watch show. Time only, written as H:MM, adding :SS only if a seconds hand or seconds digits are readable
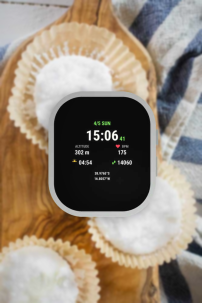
15:06
